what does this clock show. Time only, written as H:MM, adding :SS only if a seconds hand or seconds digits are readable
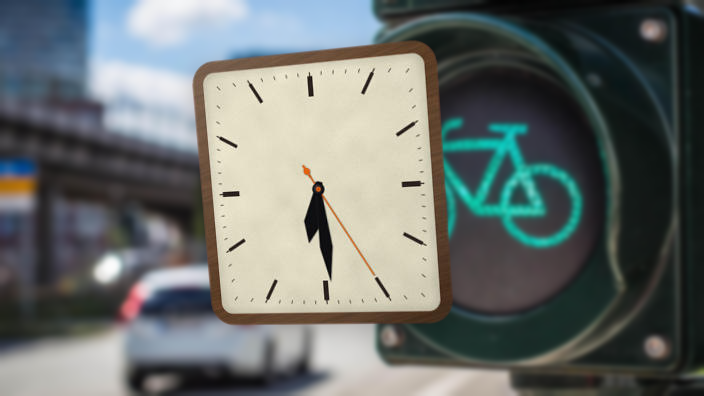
6:29:25
